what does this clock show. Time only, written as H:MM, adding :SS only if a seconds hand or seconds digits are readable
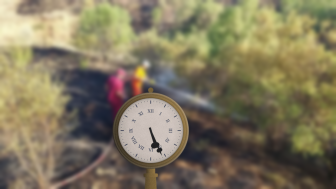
5:26
